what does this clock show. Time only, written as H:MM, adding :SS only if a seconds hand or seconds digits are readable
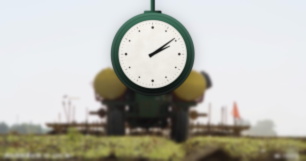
2:09
